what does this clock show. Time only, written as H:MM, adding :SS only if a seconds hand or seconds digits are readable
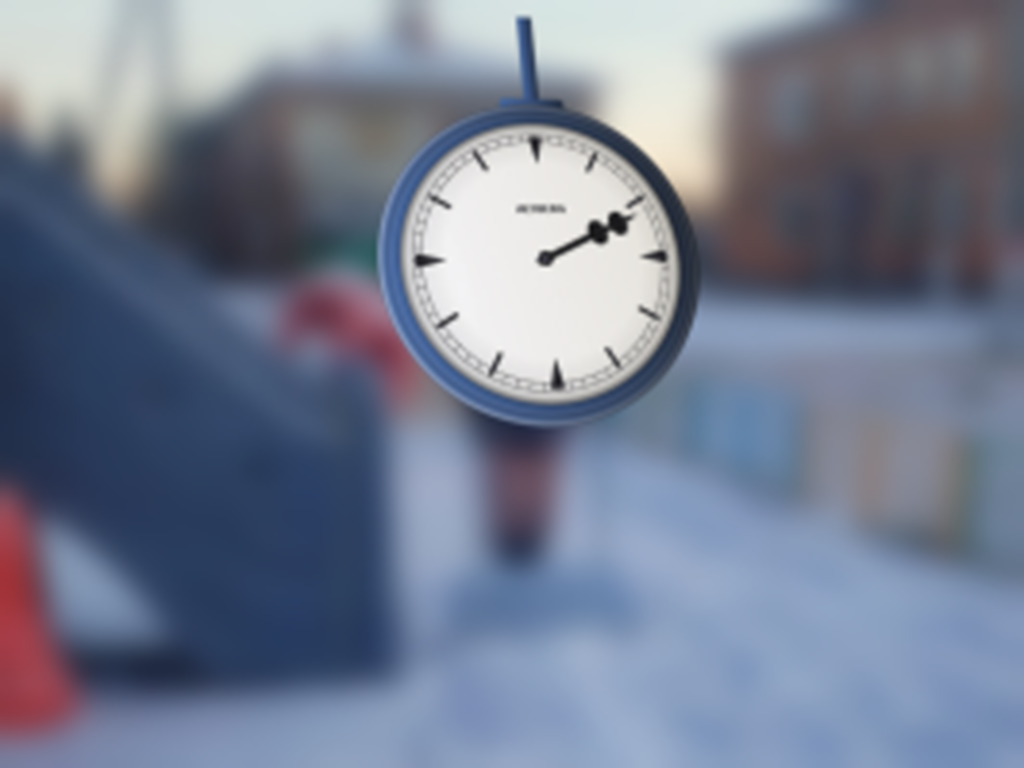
2:11
